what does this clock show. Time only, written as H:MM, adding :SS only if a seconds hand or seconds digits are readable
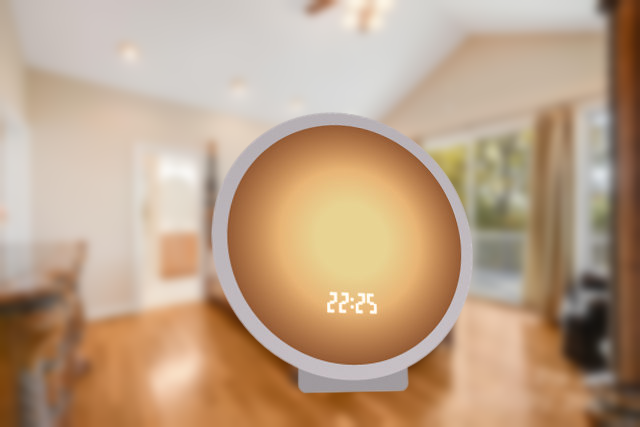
22:25
